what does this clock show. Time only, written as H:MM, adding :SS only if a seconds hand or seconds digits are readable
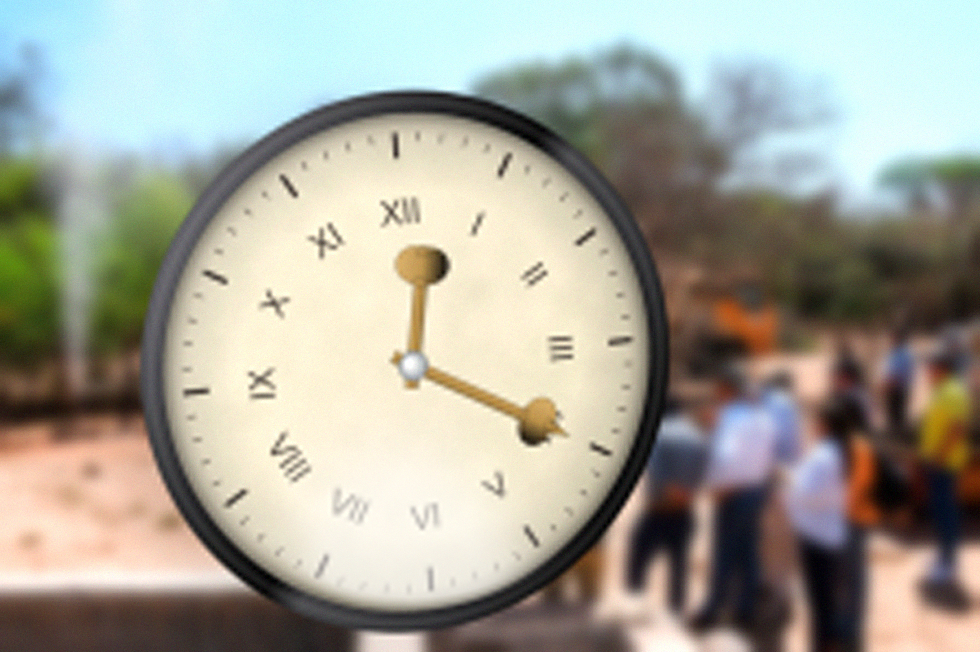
12:20
